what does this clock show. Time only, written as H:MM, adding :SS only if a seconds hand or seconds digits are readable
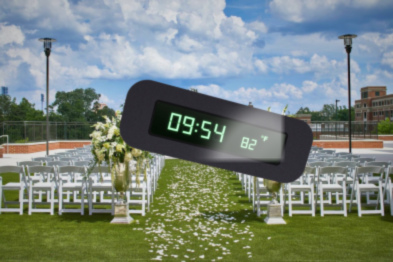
9:54
